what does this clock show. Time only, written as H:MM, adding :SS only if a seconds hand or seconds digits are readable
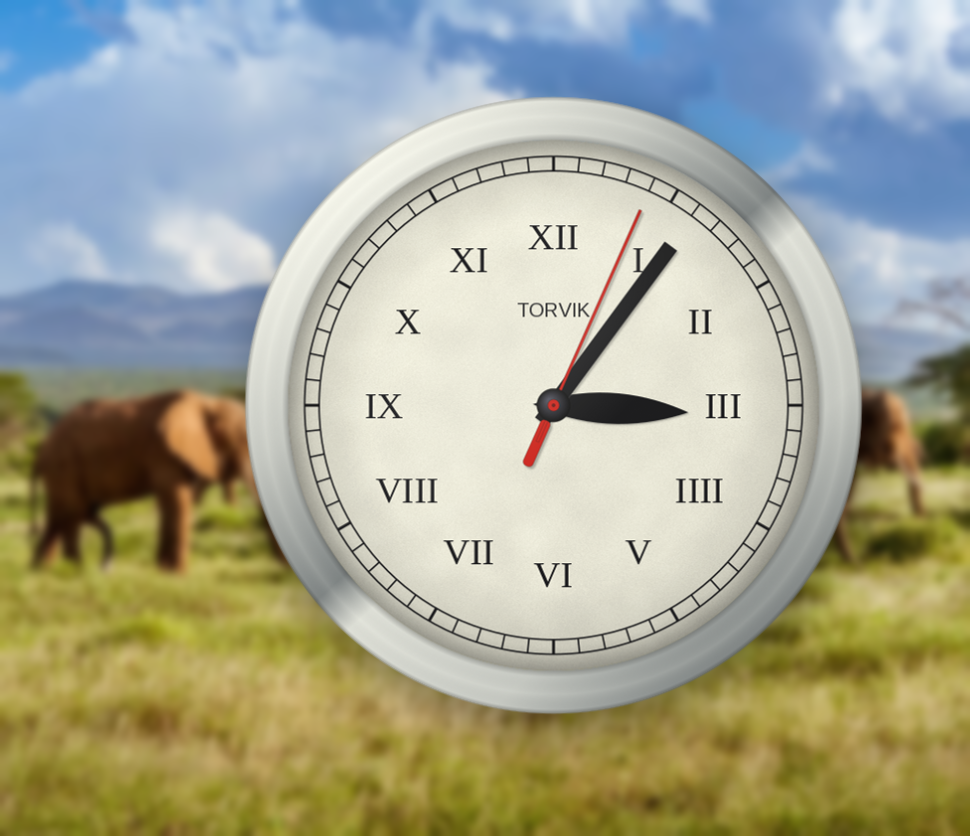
3:06:04
